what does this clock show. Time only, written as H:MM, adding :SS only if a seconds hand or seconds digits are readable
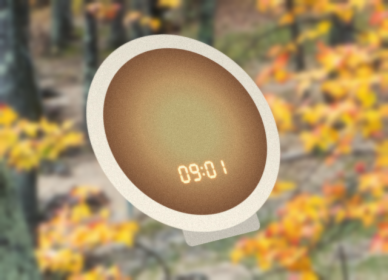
9:01
